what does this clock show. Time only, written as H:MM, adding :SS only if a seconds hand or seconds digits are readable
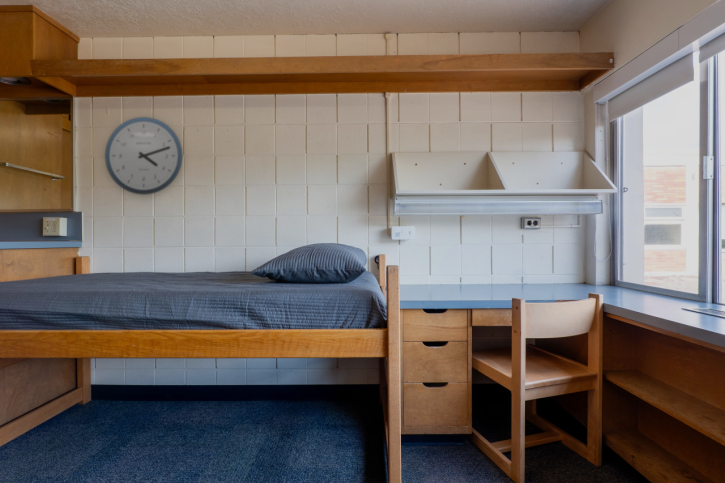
4:12
